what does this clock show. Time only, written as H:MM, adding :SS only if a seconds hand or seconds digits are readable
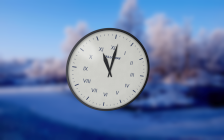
11:01
